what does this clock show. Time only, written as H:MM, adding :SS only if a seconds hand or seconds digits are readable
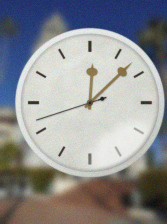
12:07:42
